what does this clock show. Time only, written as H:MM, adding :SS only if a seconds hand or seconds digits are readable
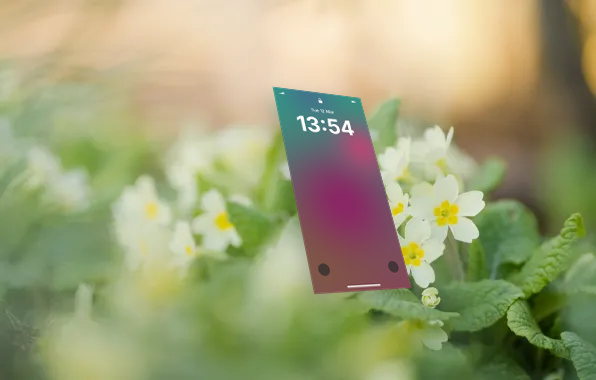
13:54
